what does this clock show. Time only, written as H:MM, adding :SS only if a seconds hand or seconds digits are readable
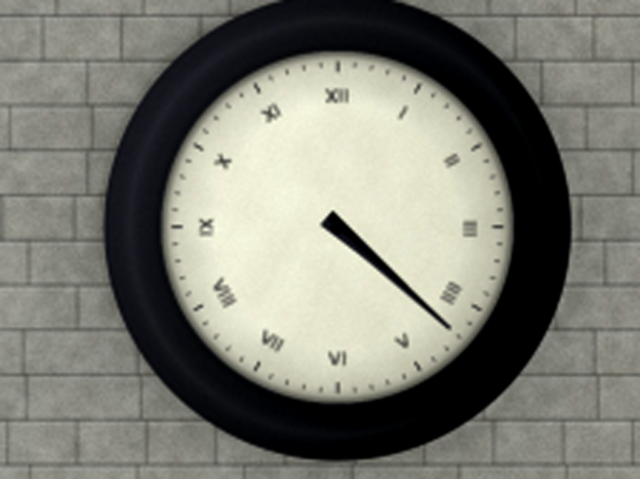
4:22
